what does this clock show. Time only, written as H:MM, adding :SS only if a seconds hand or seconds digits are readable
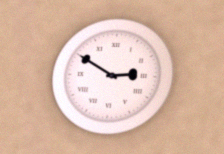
2:50
